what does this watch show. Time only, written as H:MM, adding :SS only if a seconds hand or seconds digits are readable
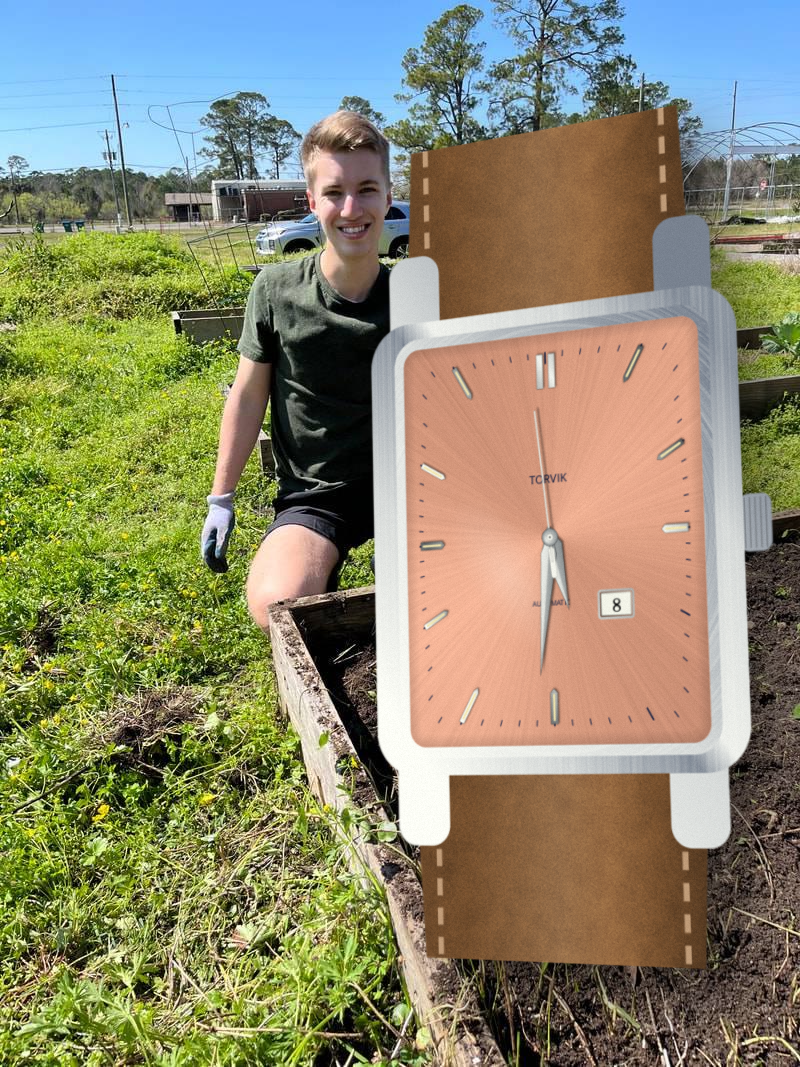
5:30:59
